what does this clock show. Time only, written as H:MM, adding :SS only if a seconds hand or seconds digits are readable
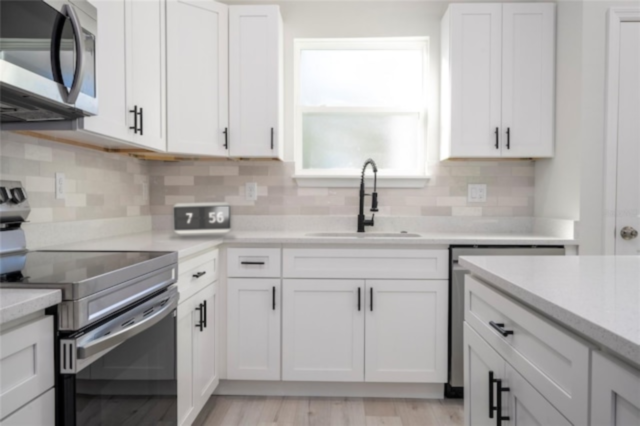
7:56
